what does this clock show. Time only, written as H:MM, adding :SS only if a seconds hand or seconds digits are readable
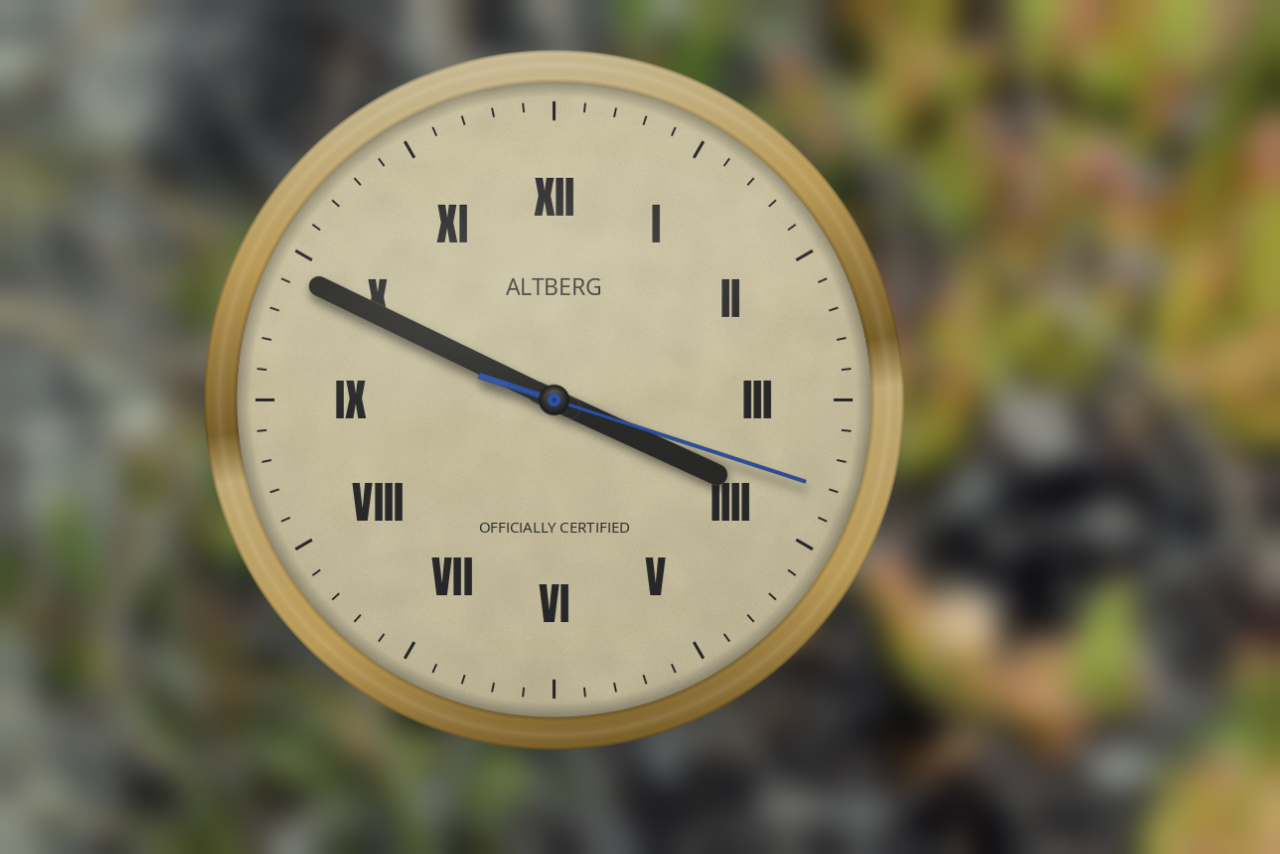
3:49:18
